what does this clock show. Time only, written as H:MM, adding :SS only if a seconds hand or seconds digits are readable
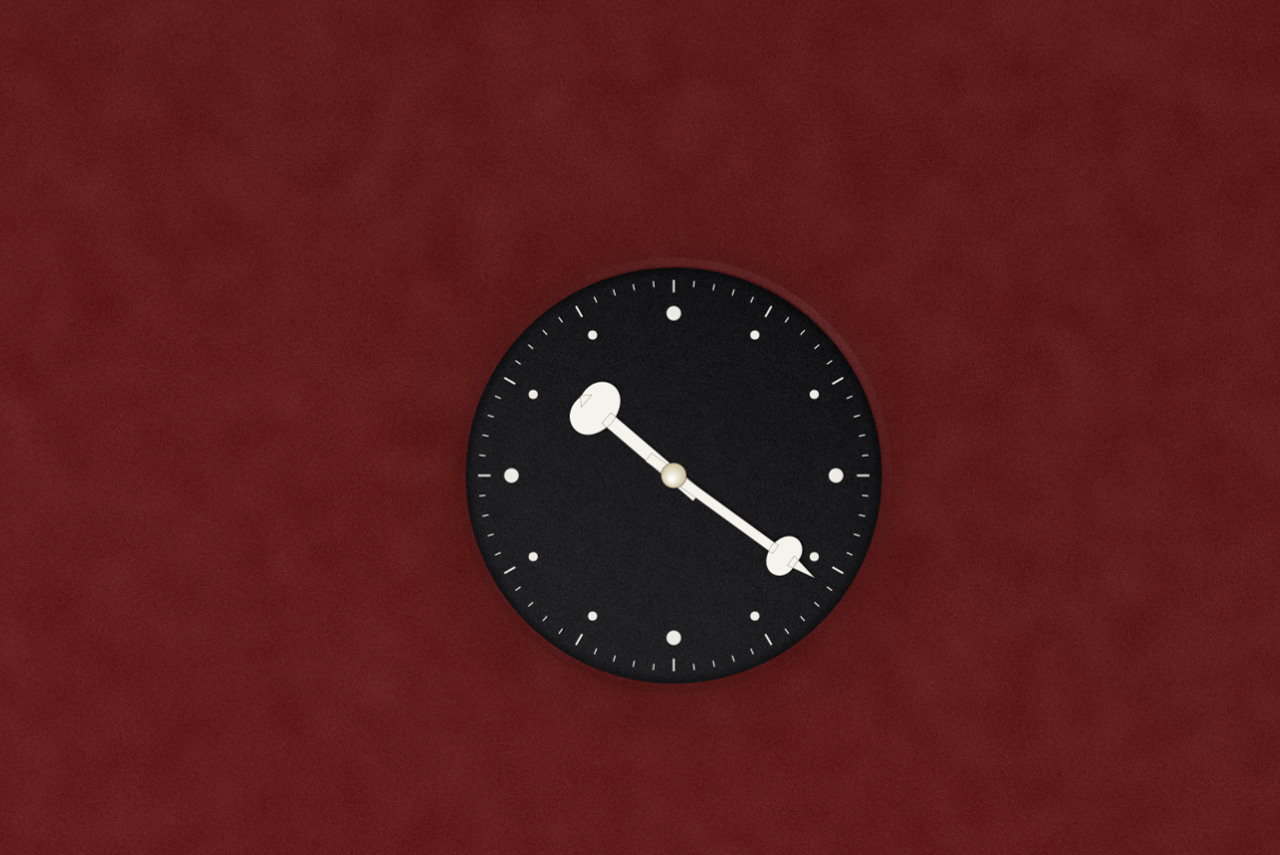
10:21
